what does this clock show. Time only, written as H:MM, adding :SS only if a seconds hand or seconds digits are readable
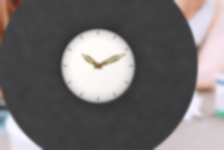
10:11
